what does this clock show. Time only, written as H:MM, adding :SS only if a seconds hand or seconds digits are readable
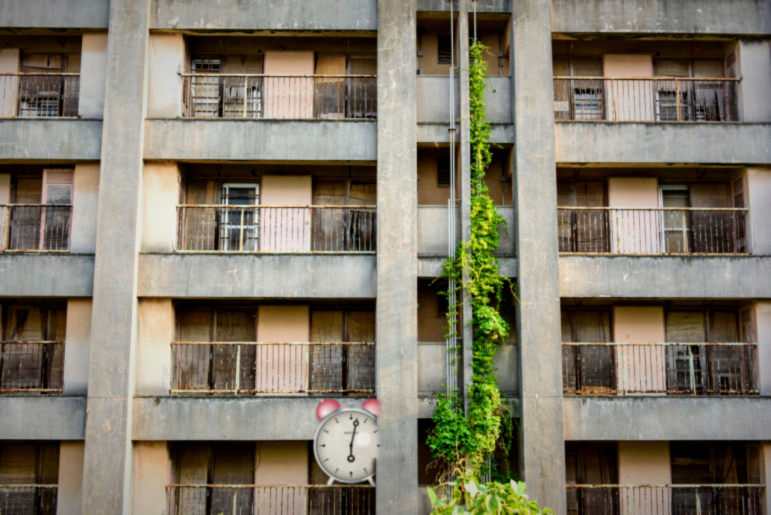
6:02
